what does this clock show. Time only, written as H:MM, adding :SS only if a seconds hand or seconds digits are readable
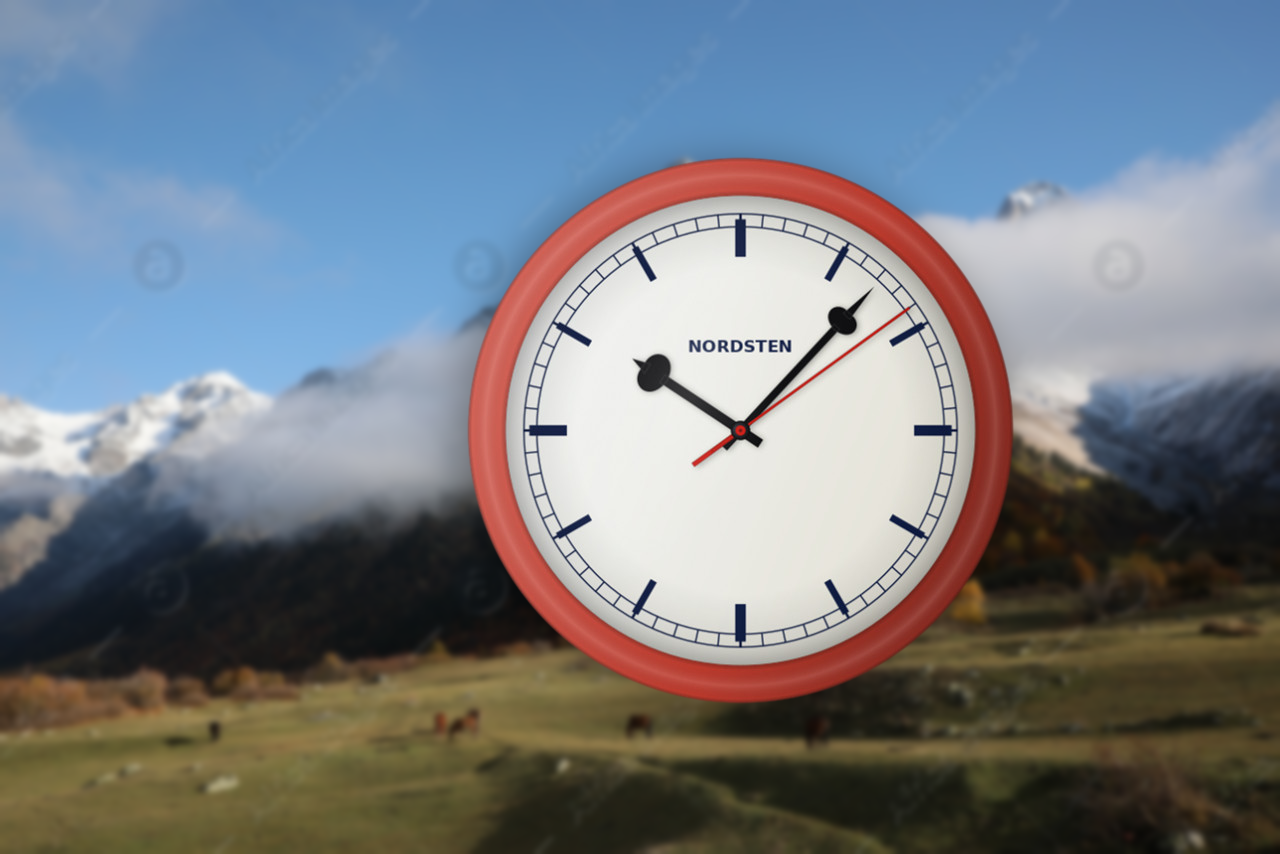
10:07:09
